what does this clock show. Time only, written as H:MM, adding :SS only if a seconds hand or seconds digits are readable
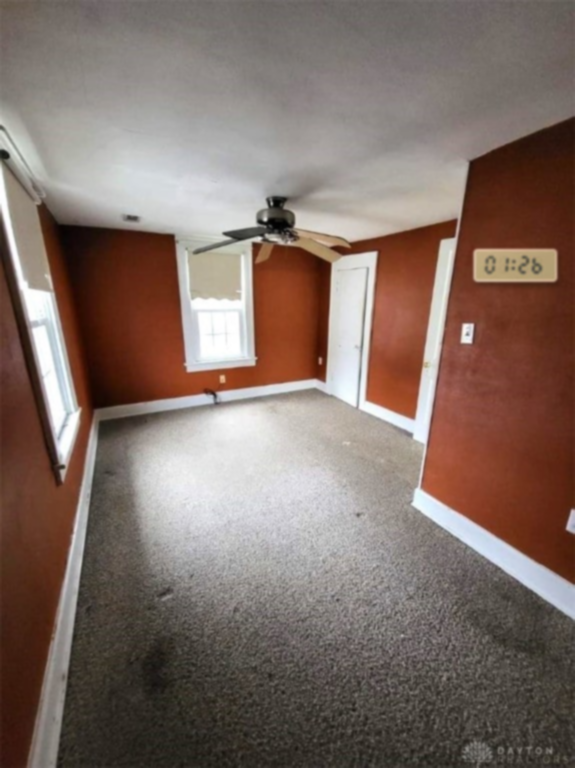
1:26
